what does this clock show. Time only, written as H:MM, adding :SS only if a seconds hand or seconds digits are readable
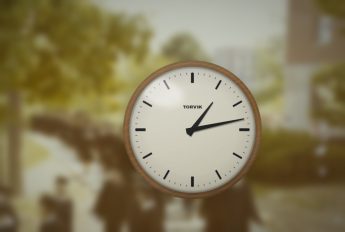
1:13
